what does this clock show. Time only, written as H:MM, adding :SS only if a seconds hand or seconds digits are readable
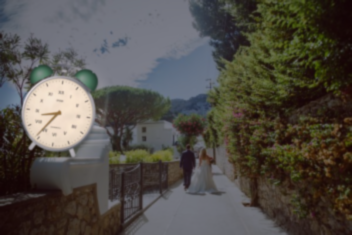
8:36
